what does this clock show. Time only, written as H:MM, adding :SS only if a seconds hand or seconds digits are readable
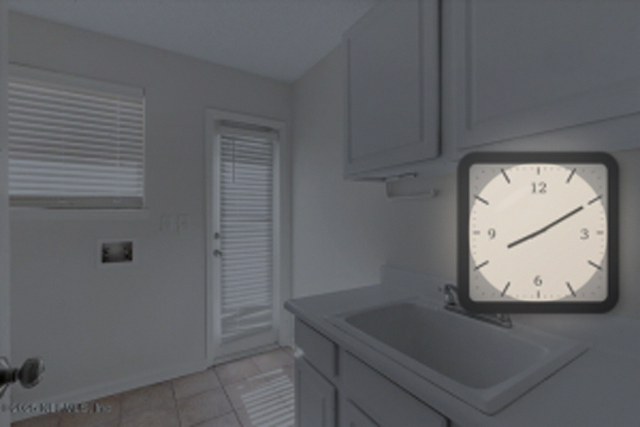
8:10
